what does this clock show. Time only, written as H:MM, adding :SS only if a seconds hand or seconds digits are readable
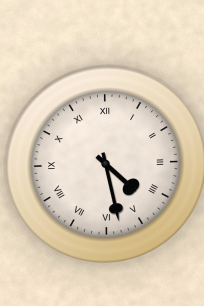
4:28
